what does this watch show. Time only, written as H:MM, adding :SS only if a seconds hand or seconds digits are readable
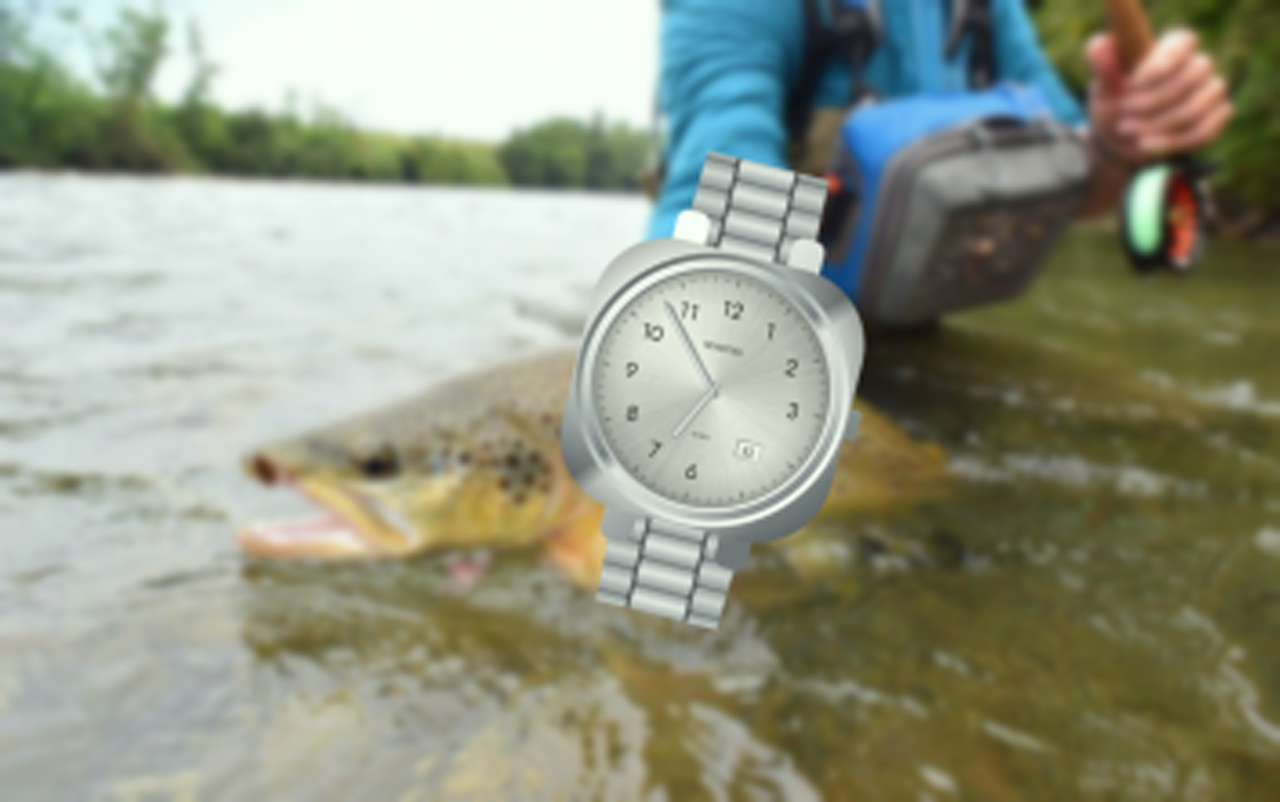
6:53
